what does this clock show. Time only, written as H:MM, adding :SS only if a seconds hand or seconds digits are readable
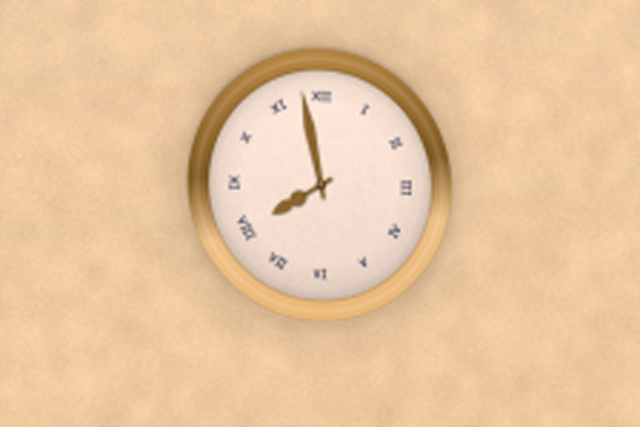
7:58
